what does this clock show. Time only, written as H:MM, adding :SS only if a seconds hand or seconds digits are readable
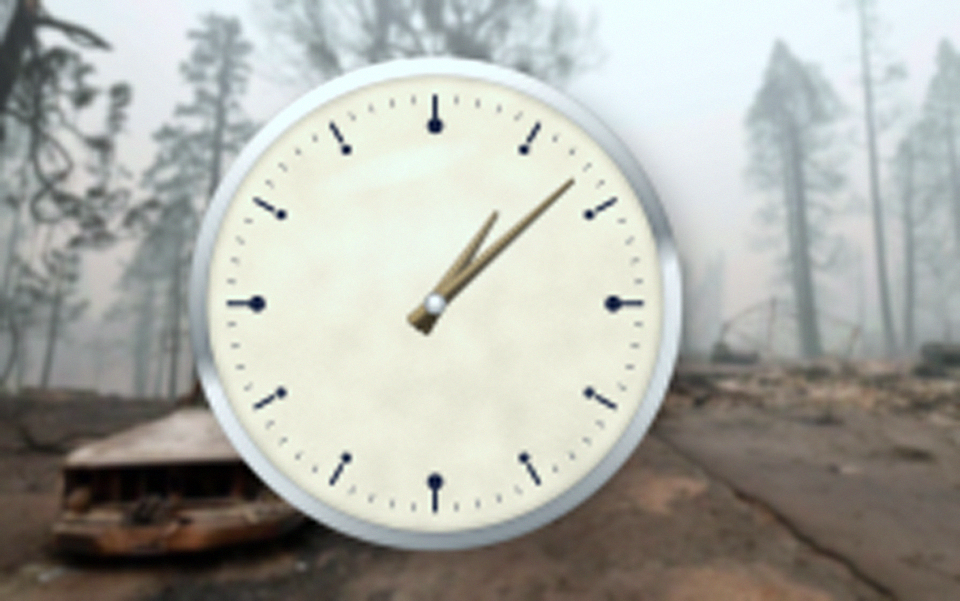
1:08
